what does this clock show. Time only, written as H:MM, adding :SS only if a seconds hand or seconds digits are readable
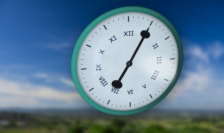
7:05
